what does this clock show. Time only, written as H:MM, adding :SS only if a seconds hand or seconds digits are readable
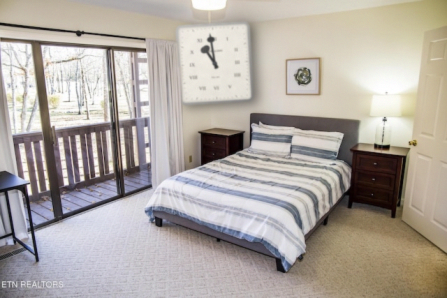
10:59
